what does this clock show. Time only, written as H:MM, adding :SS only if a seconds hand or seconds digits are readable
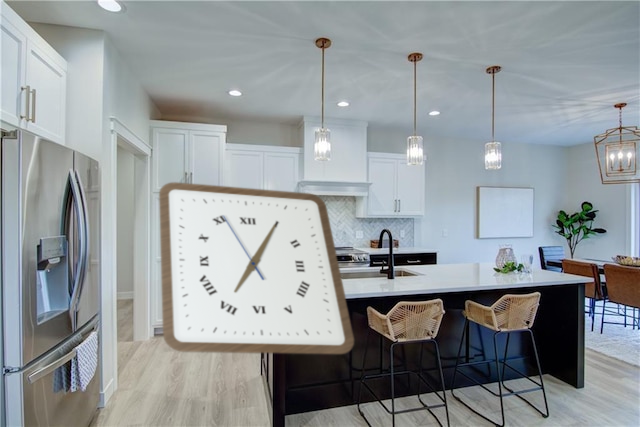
7:04:56
